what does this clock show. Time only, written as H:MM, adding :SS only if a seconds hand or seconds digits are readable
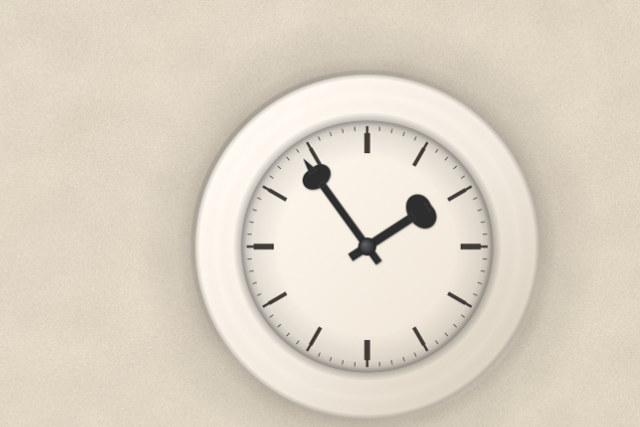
1:54
